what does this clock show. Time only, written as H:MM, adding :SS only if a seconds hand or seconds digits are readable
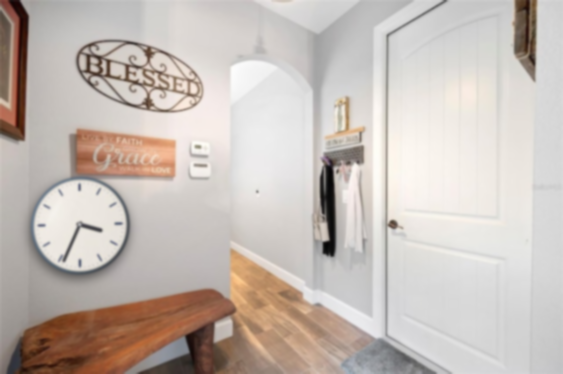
3:34
